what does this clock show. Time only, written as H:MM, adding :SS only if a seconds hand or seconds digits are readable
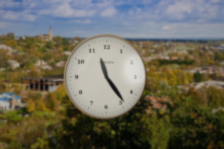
11:24
